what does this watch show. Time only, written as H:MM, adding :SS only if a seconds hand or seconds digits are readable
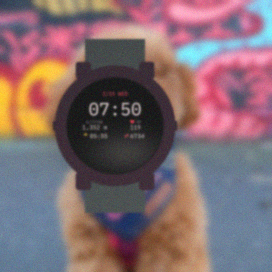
7:50
